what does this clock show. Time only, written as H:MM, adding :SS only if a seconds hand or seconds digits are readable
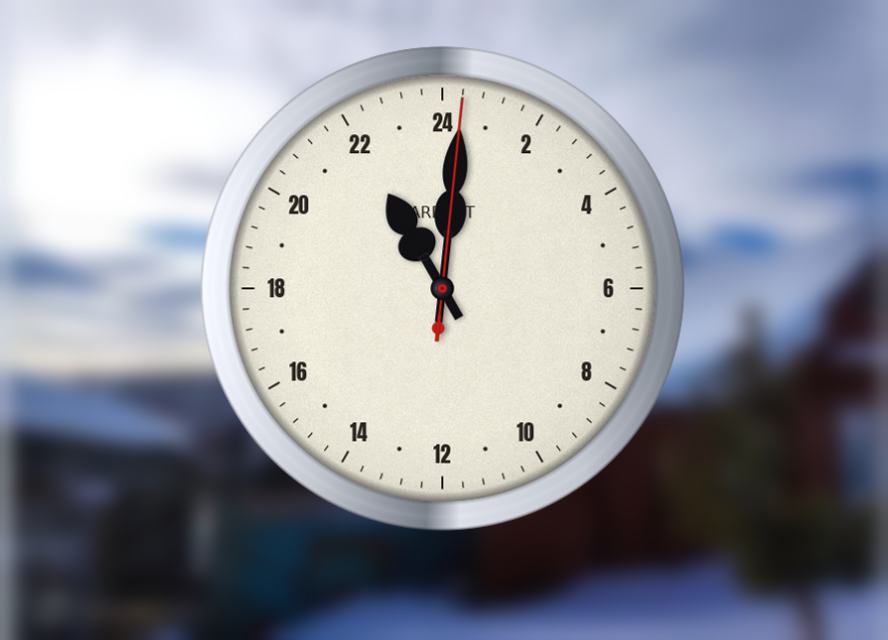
22:01:01
